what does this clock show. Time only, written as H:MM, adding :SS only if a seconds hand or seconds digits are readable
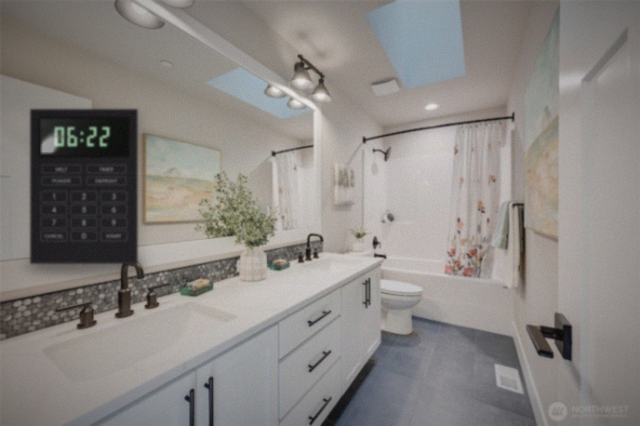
6:22
